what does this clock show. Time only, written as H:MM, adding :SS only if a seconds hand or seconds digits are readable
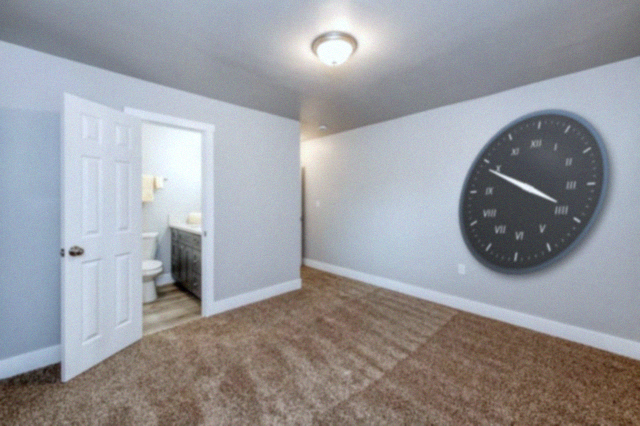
3:49
